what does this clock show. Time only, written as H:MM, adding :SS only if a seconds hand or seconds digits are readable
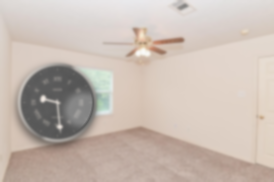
9:29
